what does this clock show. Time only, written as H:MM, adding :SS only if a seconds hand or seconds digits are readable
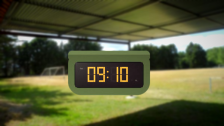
9:10
